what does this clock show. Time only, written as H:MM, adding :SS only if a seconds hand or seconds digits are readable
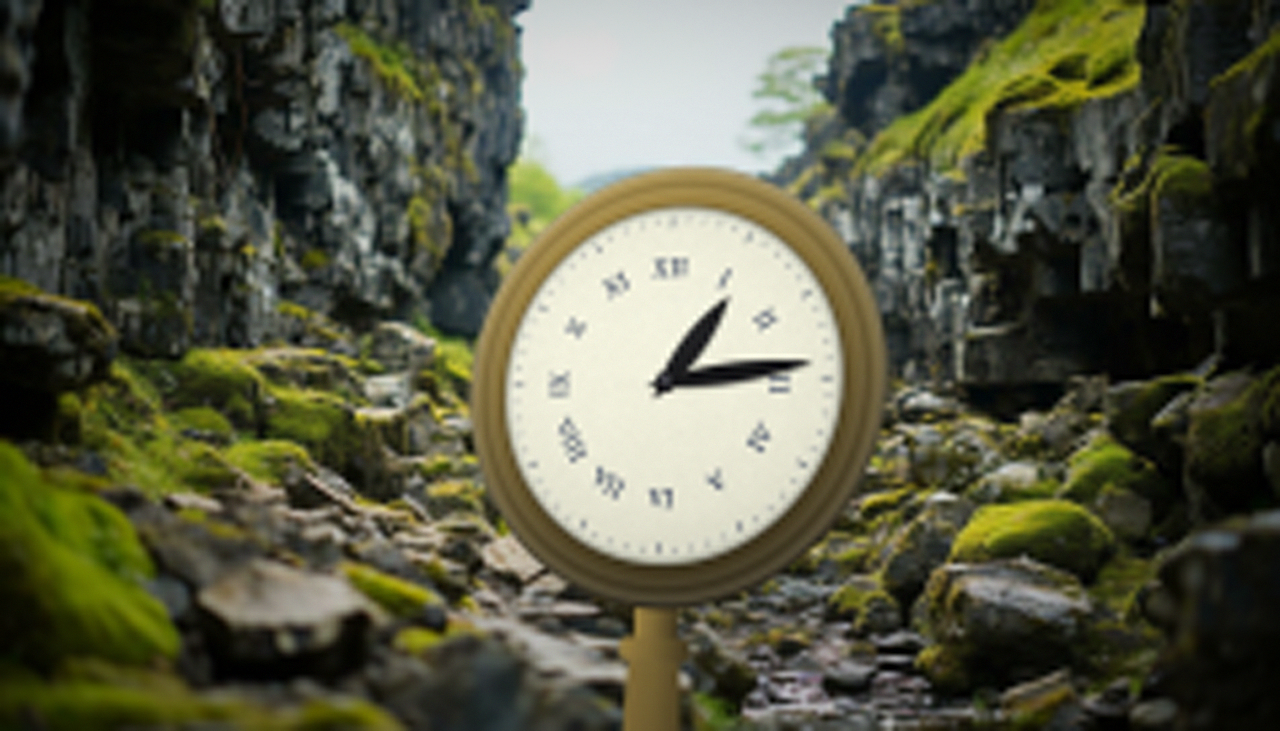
1:14
